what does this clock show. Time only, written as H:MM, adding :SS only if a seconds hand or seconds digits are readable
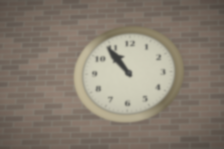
10:54
